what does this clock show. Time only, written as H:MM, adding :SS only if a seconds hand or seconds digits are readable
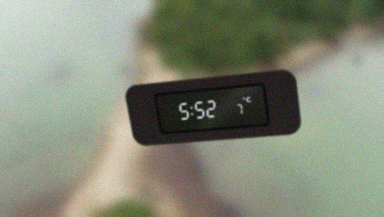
5:52
